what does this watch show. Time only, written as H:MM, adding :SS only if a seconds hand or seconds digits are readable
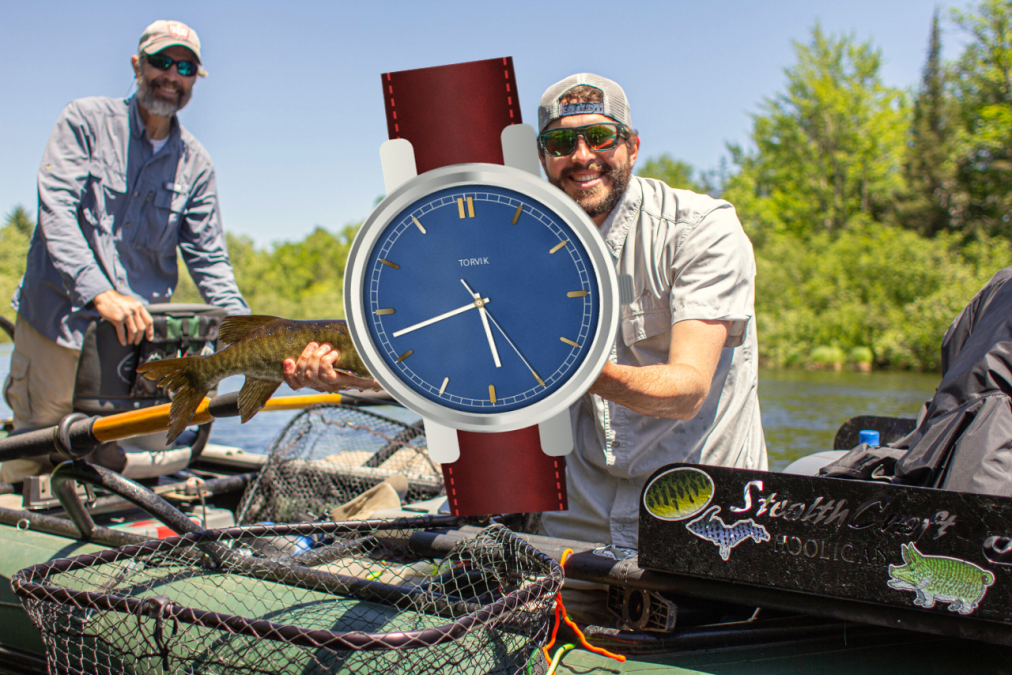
5:42:25
